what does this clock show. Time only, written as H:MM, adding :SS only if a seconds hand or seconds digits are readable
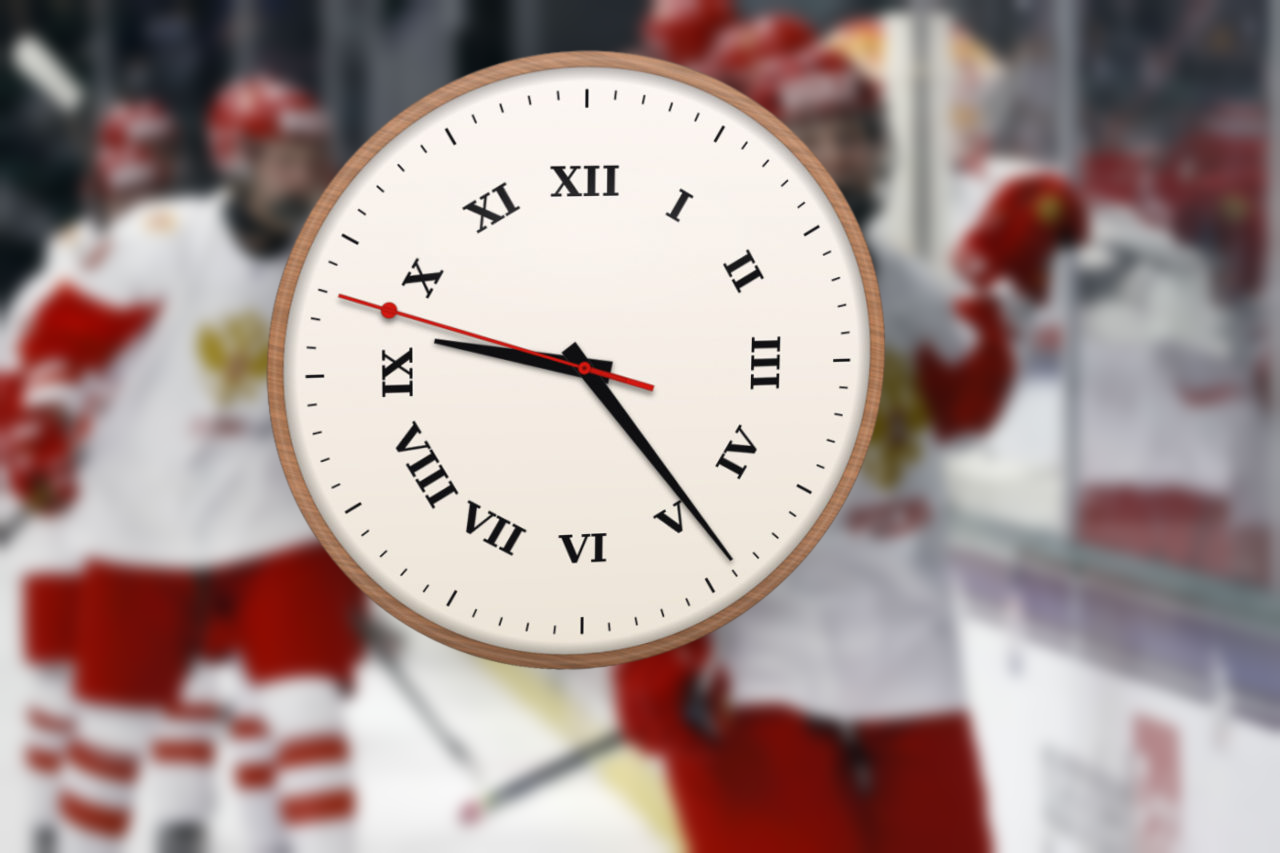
9:23:48
